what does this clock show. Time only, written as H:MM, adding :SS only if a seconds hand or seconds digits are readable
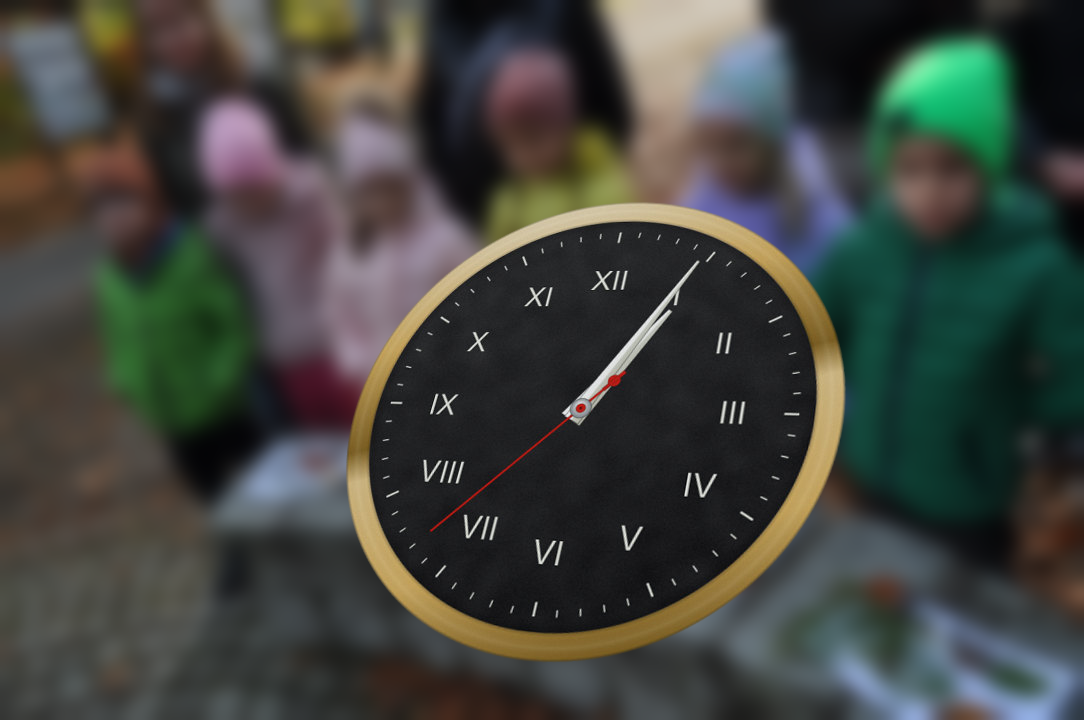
1:04:37
